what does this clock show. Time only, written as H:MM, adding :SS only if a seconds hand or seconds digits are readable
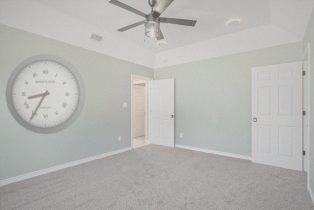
8:35
